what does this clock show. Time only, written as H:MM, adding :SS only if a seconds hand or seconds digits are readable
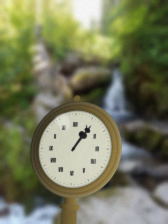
1:06
